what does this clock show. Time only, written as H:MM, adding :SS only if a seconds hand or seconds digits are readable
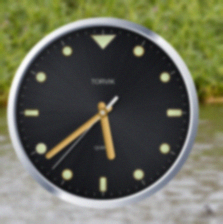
5:38:37
